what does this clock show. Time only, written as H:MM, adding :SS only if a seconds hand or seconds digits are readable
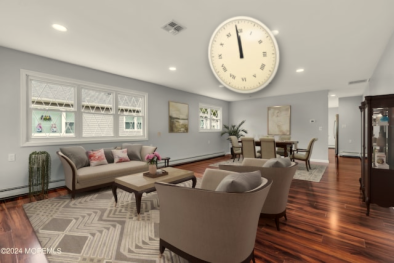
11:59
